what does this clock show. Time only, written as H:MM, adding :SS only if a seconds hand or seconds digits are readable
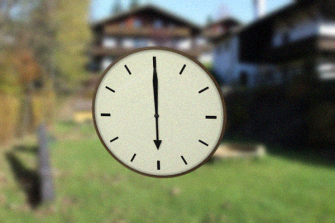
6:00
